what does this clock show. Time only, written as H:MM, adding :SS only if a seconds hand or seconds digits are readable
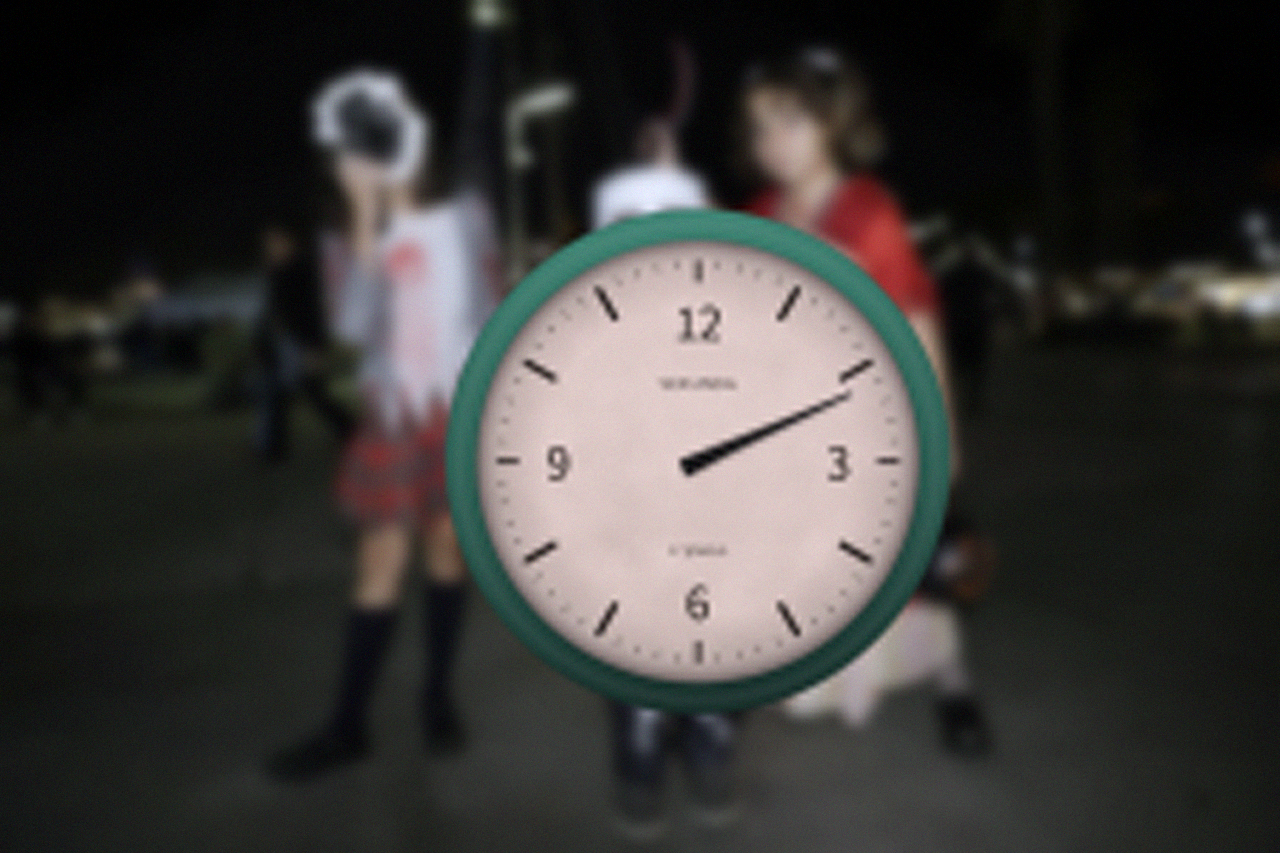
2:11
